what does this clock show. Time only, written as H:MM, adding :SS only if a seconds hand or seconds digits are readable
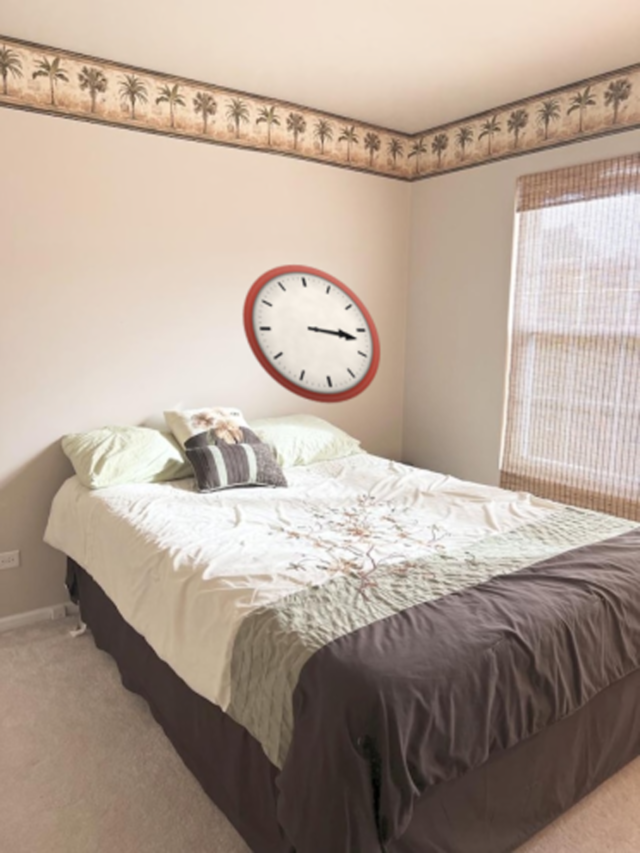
3:17
